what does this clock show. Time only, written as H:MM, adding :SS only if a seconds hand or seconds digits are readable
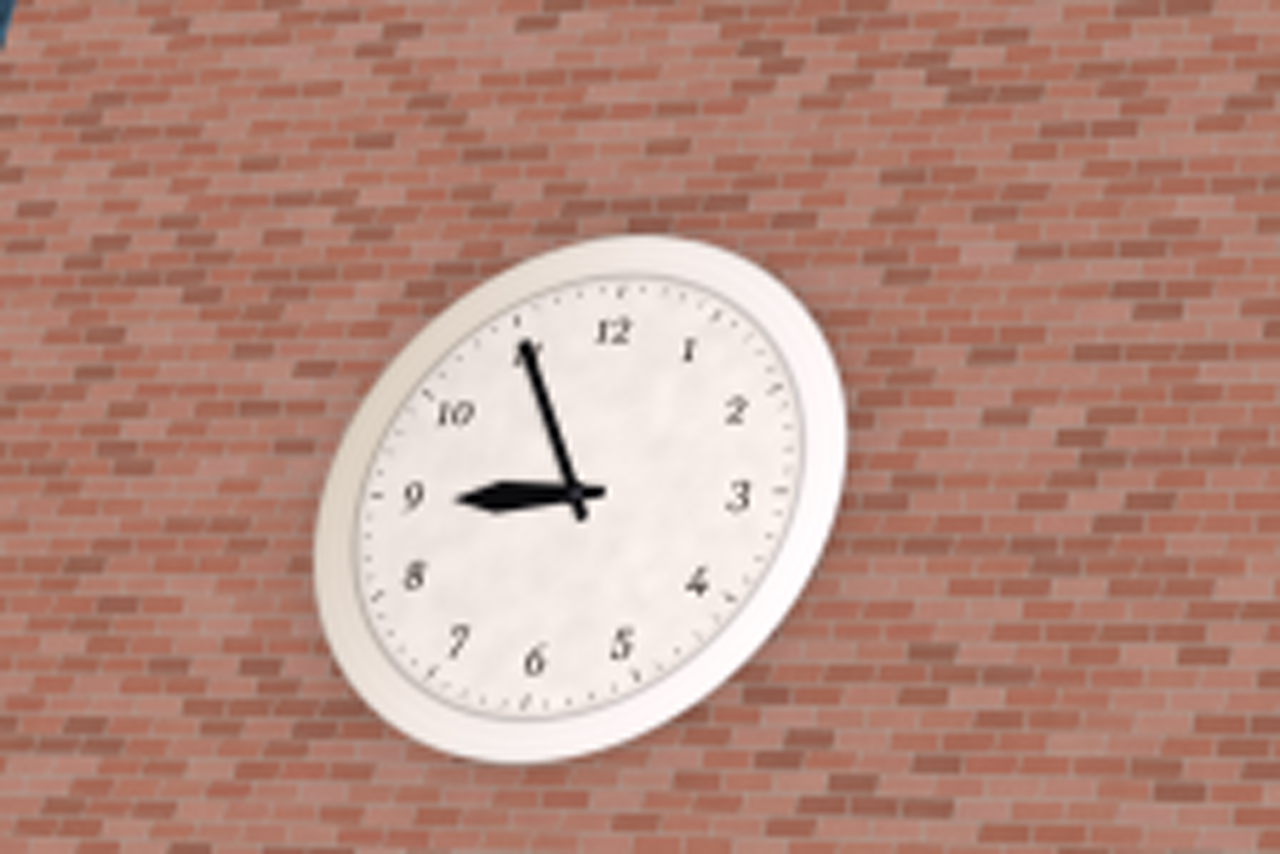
8:55
